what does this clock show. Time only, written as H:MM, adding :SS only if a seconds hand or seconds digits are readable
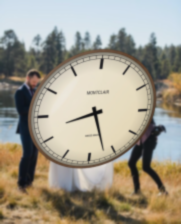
8:27
